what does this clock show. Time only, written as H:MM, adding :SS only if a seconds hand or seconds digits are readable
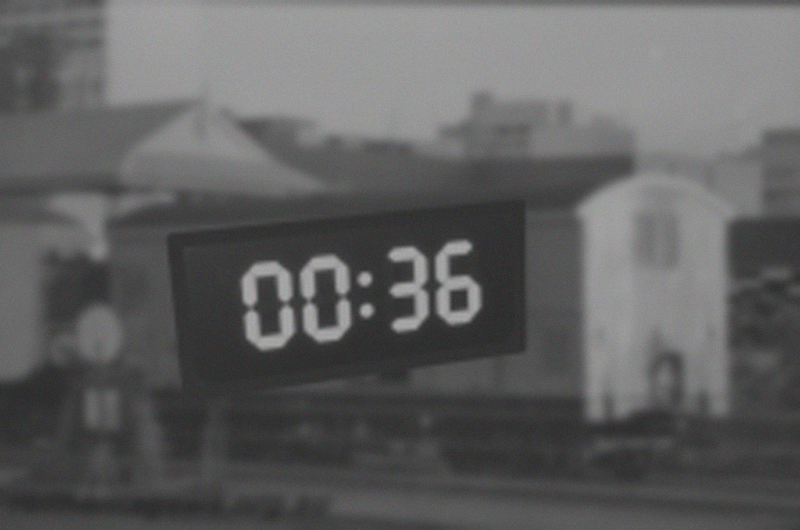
0:36
